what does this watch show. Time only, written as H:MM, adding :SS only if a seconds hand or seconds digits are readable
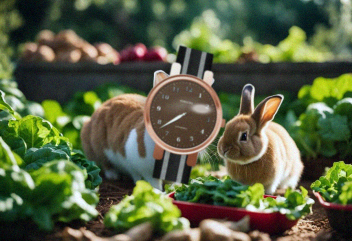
7:38
